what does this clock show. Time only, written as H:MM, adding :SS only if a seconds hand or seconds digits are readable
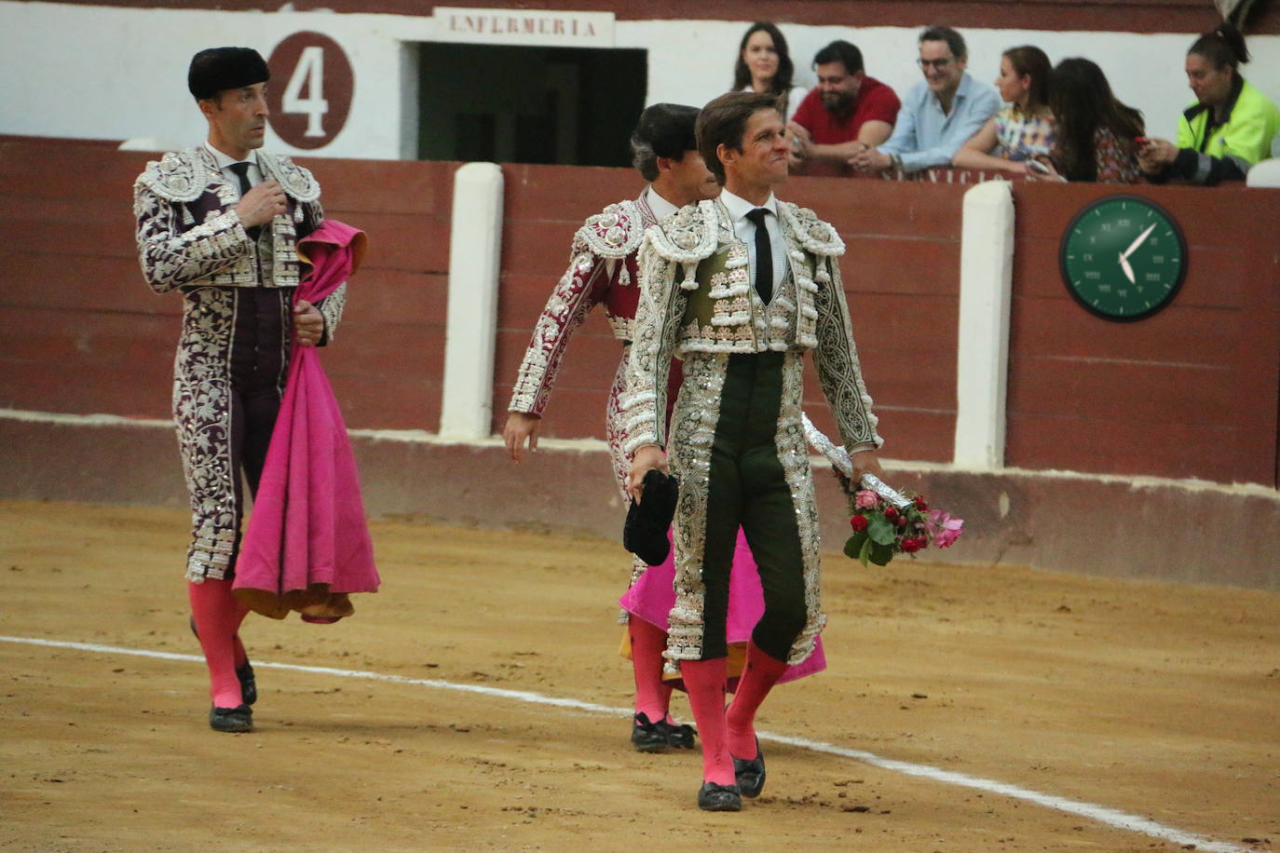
5:07
